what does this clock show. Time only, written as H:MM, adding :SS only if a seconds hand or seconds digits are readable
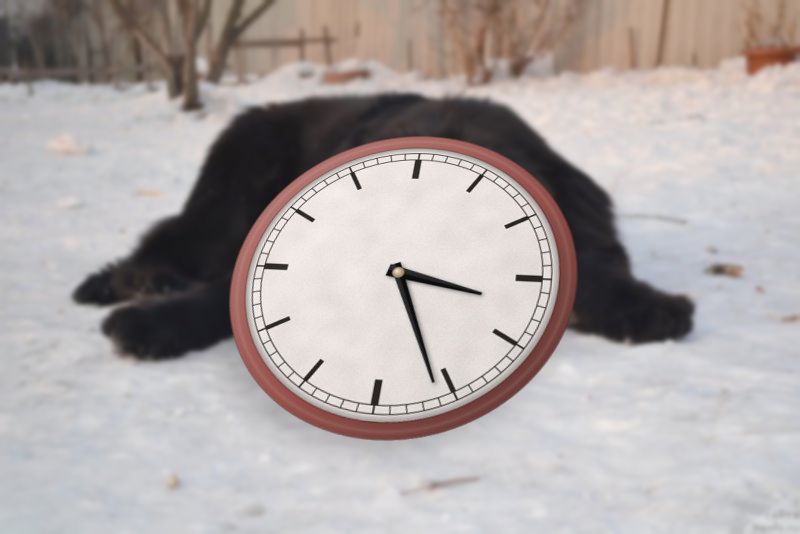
3:26
